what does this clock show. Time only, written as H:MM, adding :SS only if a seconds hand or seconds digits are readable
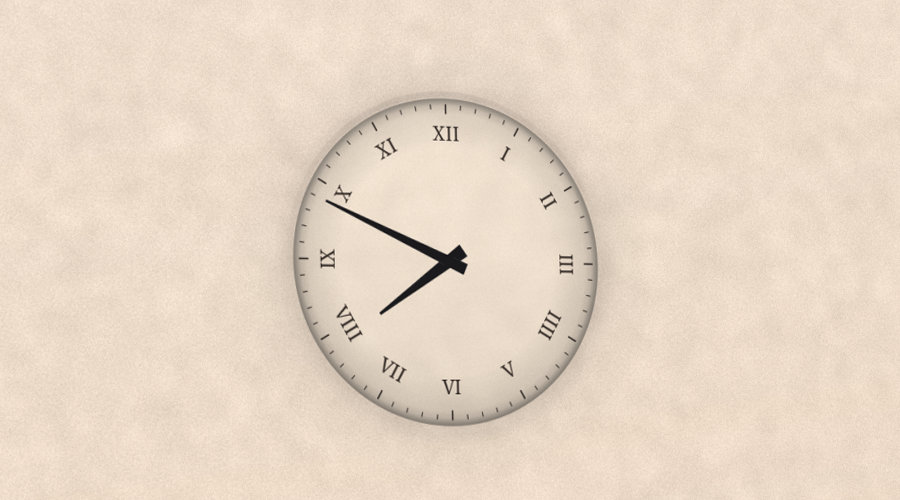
7:49
